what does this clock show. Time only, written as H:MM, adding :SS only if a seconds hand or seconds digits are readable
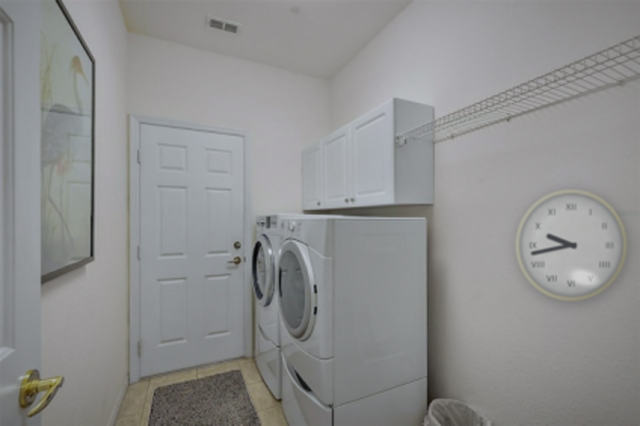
9:43
